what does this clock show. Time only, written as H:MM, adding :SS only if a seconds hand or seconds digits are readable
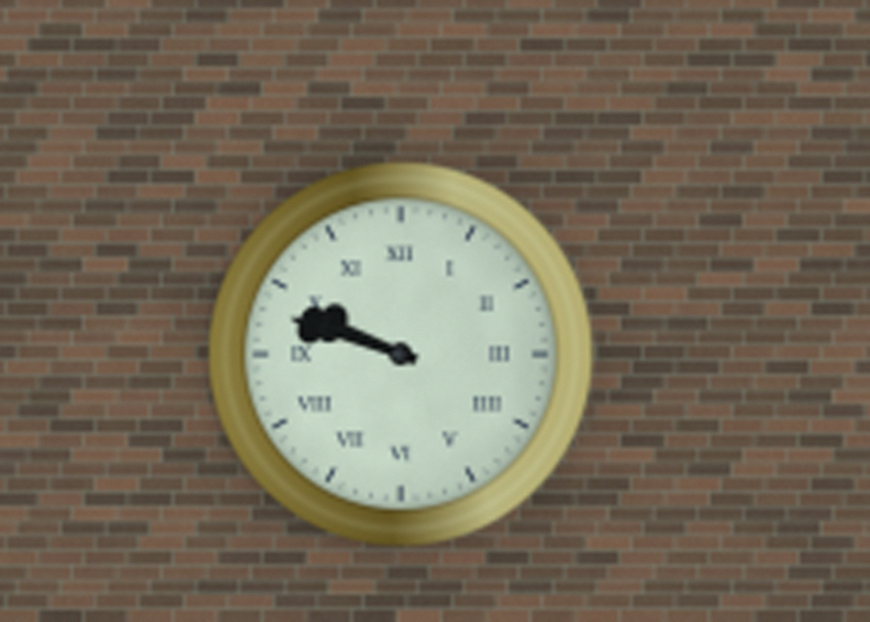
9:48
